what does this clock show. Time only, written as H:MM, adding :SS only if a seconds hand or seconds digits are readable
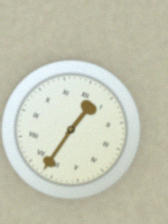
12:32
